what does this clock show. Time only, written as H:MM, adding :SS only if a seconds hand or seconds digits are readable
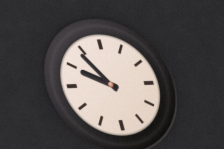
9:54
